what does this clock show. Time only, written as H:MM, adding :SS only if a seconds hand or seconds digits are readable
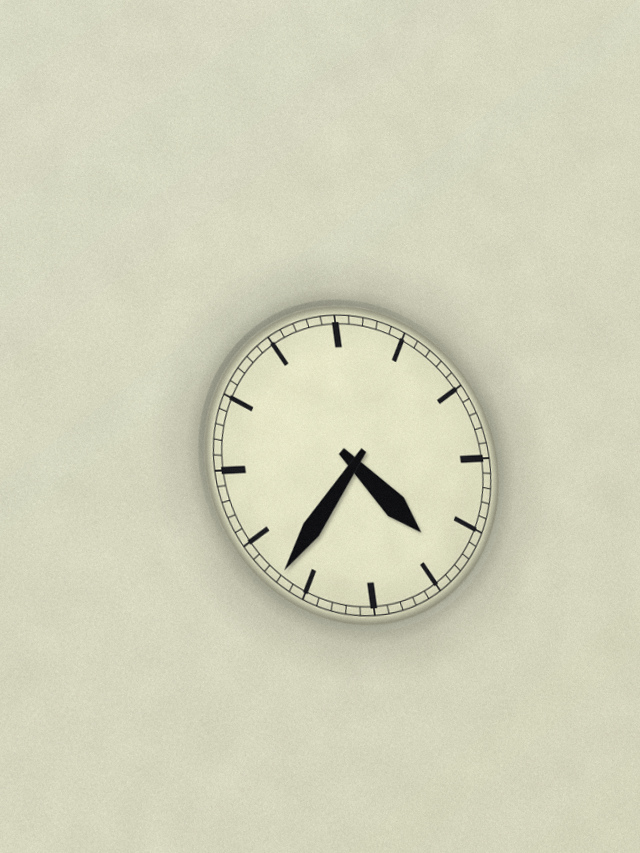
4:37
